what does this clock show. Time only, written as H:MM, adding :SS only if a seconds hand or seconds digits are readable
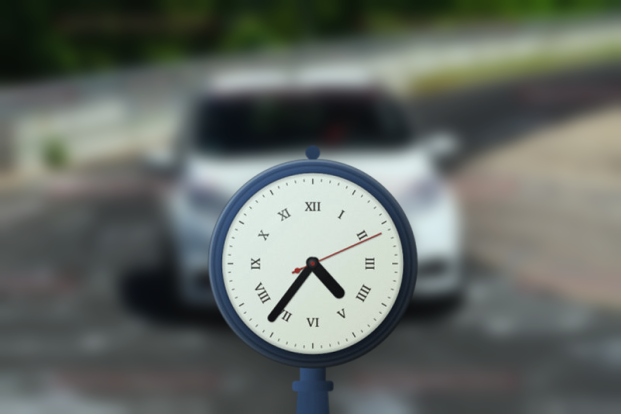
4:36:11
